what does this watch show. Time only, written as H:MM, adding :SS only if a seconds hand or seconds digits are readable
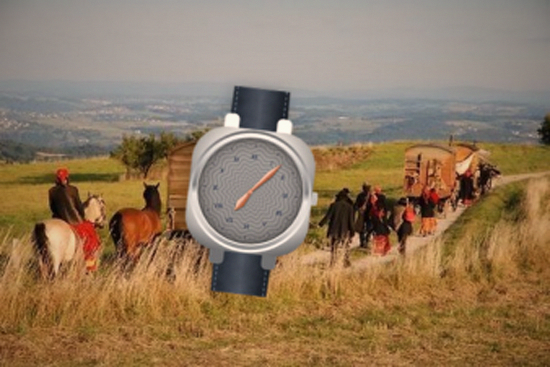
7:07
